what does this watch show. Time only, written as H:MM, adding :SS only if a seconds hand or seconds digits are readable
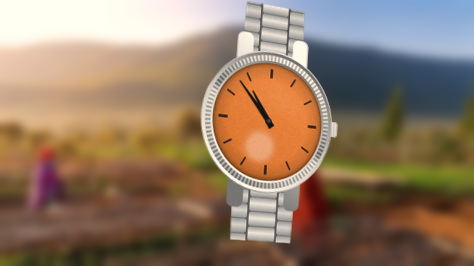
10:53
